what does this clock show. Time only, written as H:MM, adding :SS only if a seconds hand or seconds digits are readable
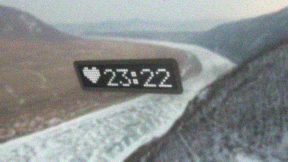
23:22
